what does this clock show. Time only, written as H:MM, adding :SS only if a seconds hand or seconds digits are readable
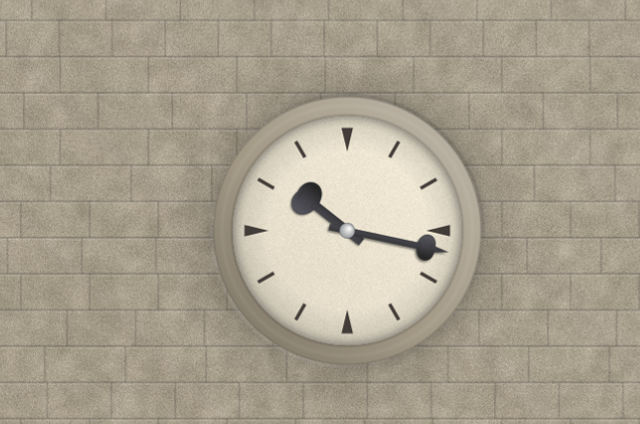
10:17
